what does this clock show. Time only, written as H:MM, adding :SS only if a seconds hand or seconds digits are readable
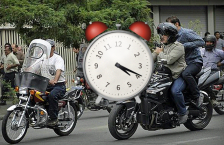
4:19
